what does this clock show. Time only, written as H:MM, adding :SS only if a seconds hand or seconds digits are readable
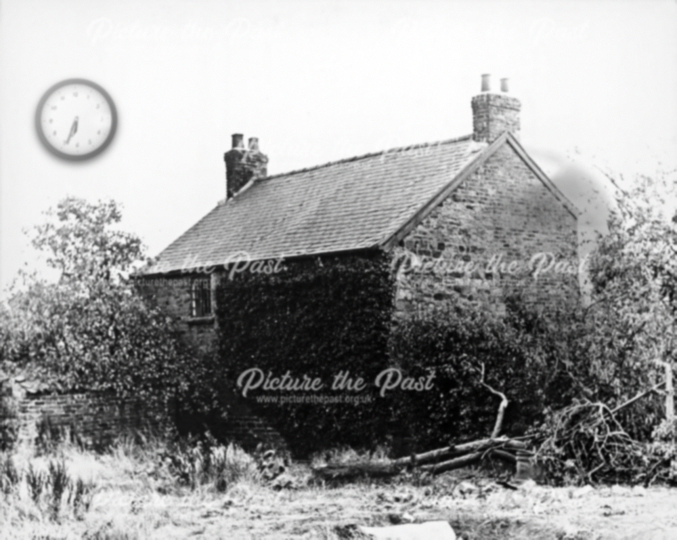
6:34
